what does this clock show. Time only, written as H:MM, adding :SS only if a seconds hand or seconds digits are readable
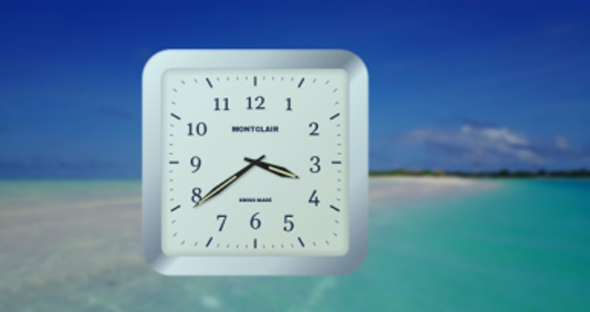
3:39
